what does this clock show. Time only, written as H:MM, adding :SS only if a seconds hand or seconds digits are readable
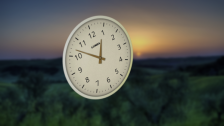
12:52
